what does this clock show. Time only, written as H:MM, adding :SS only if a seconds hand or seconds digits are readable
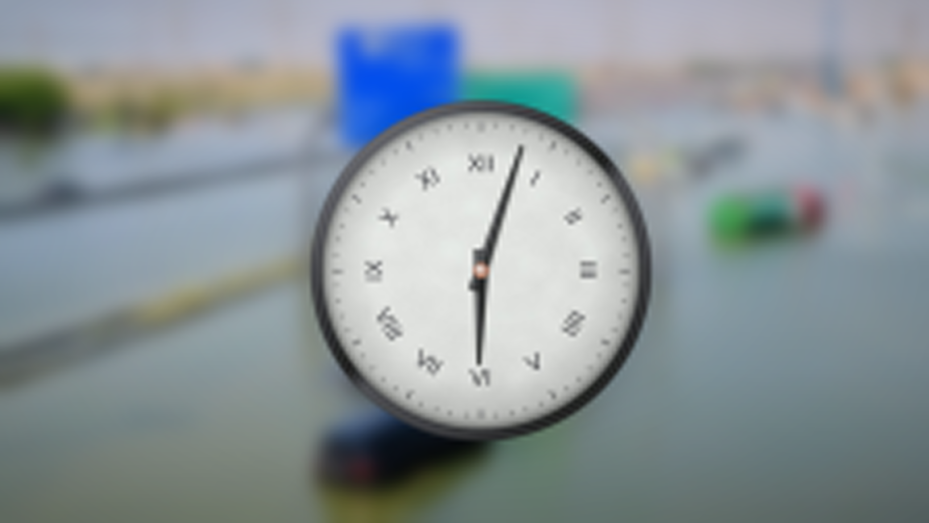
6:03
